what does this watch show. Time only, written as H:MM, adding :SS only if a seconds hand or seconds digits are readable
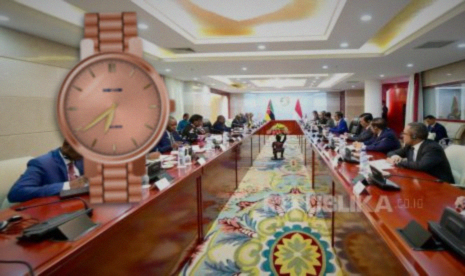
6:39
